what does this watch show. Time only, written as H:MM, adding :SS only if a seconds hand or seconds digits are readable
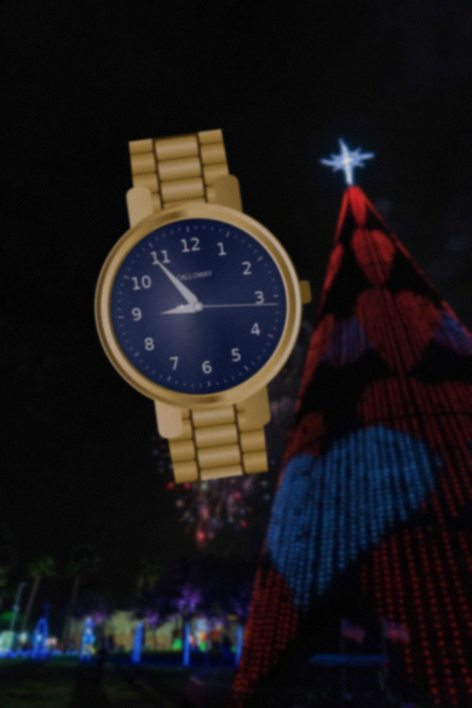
8:54:16
